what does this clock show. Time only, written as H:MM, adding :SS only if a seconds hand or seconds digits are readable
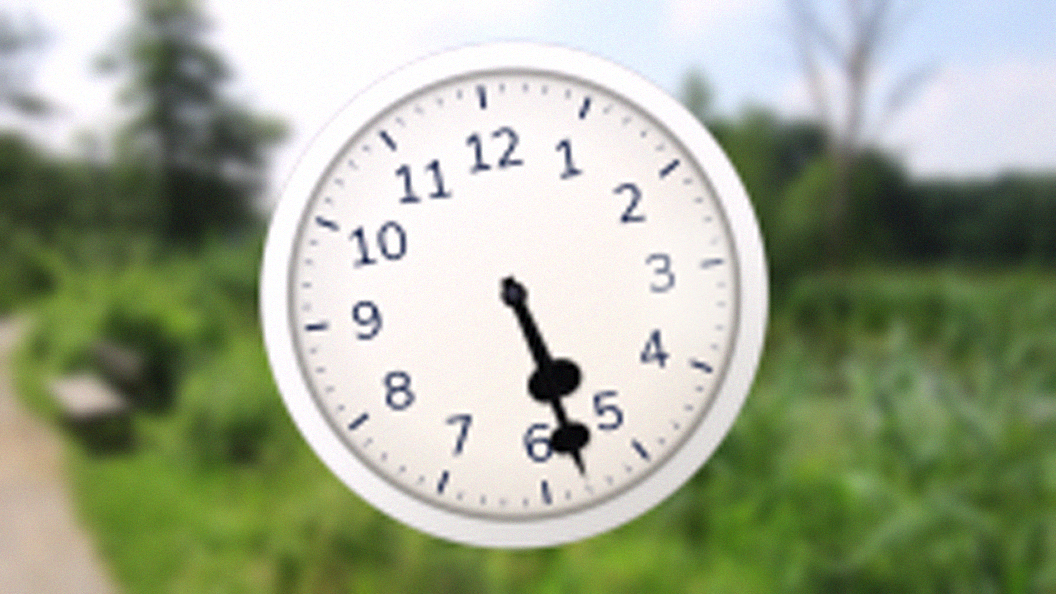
5:28
